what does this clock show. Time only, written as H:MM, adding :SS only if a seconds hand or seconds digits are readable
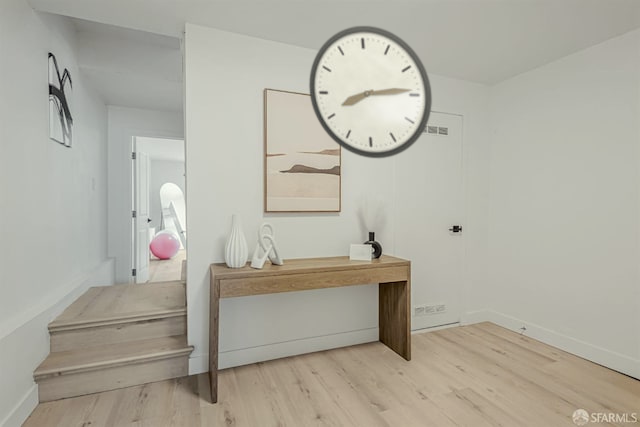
8:14
